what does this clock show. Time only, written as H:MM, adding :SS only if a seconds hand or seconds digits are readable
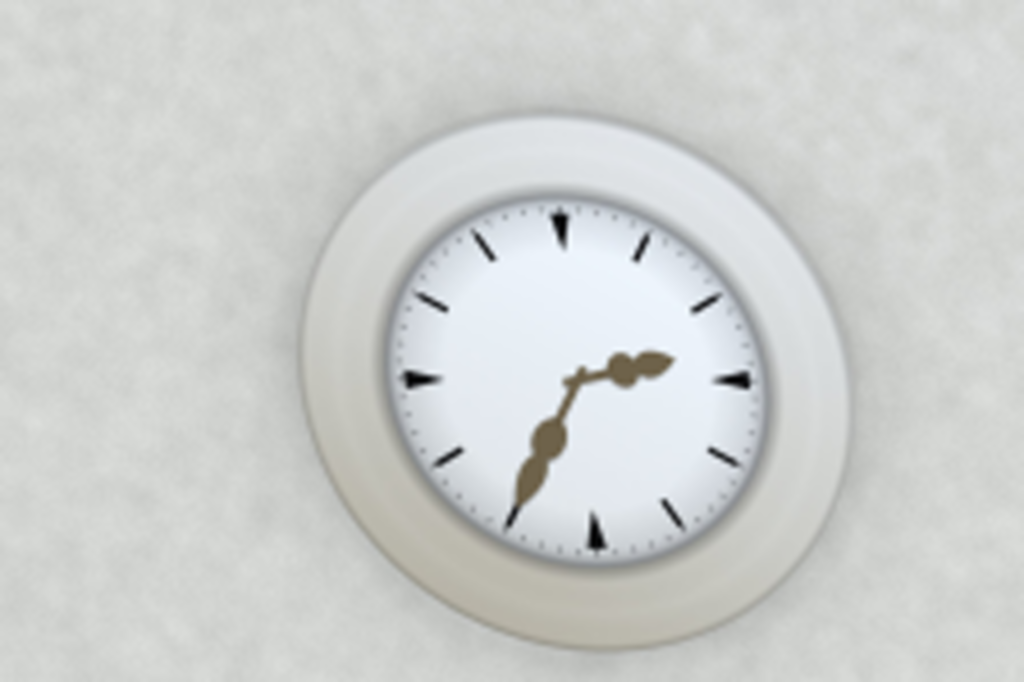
2:35
